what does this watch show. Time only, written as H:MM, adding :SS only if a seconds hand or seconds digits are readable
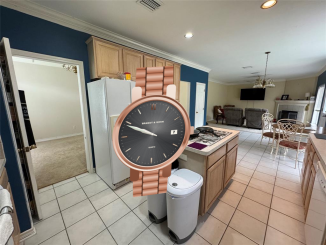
9:49
